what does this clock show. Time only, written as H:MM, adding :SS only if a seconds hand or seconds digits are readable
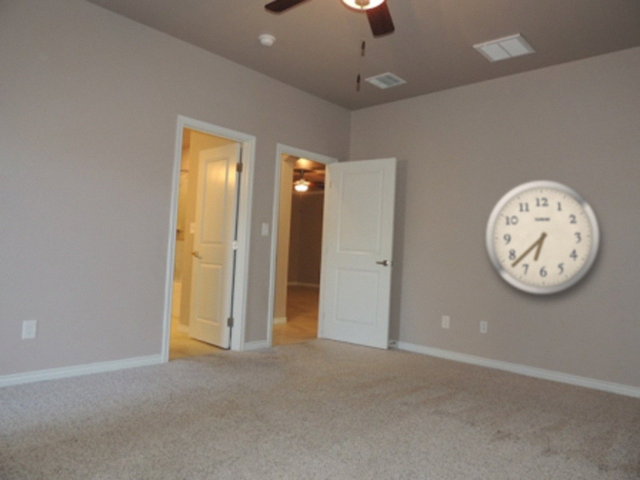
6:38
